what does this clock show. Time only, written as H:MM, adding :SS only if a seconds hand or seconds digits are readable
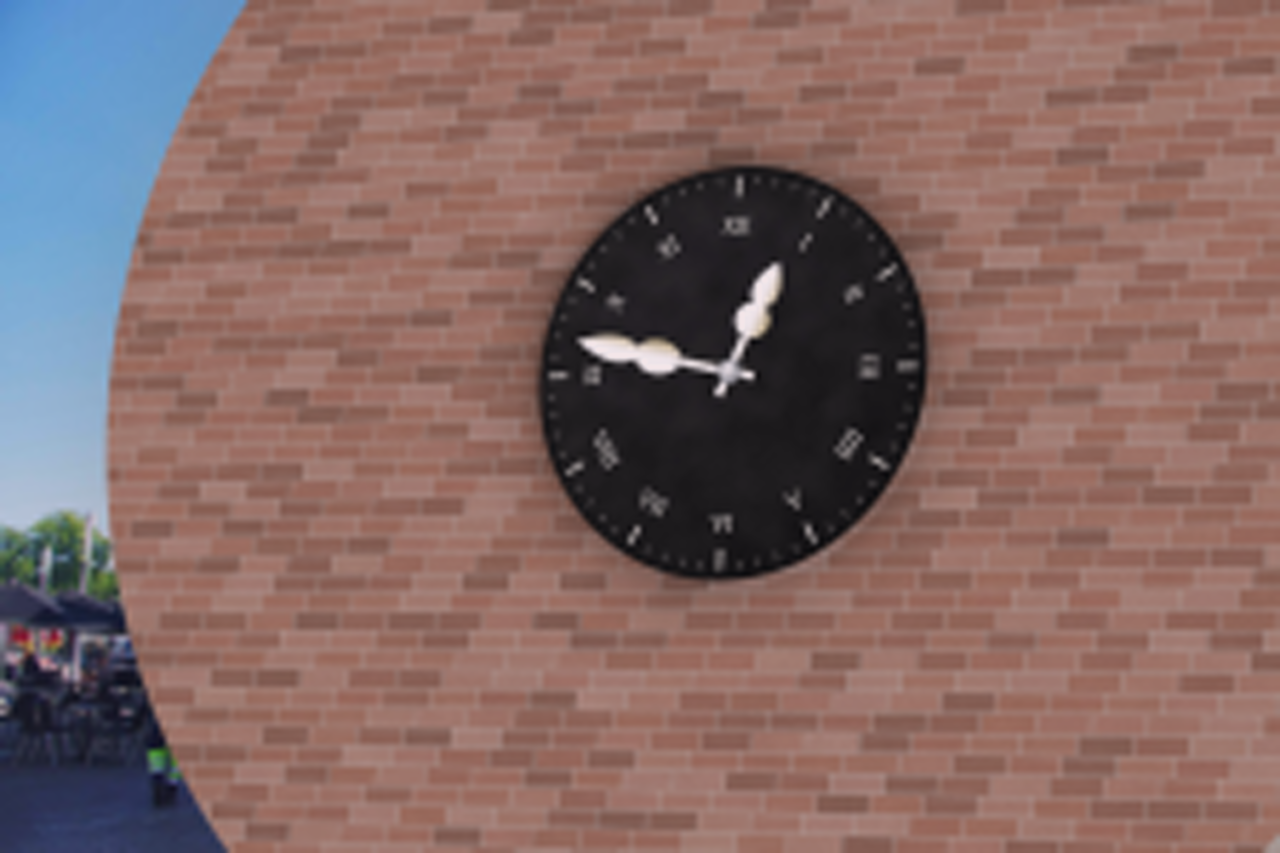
12:47
